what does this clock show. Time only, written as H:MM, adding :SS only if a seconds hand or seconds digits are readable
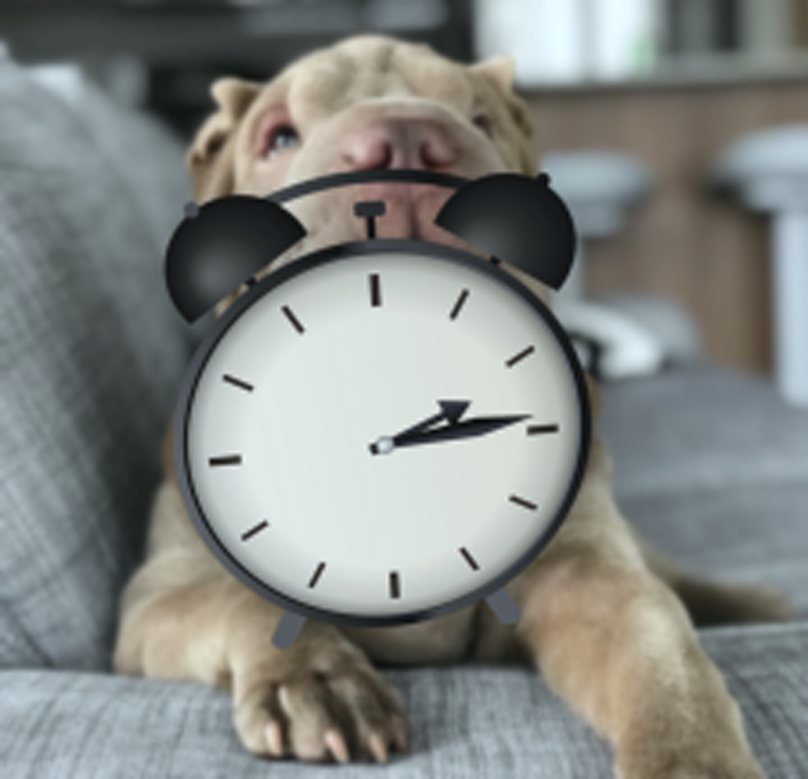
2:14
